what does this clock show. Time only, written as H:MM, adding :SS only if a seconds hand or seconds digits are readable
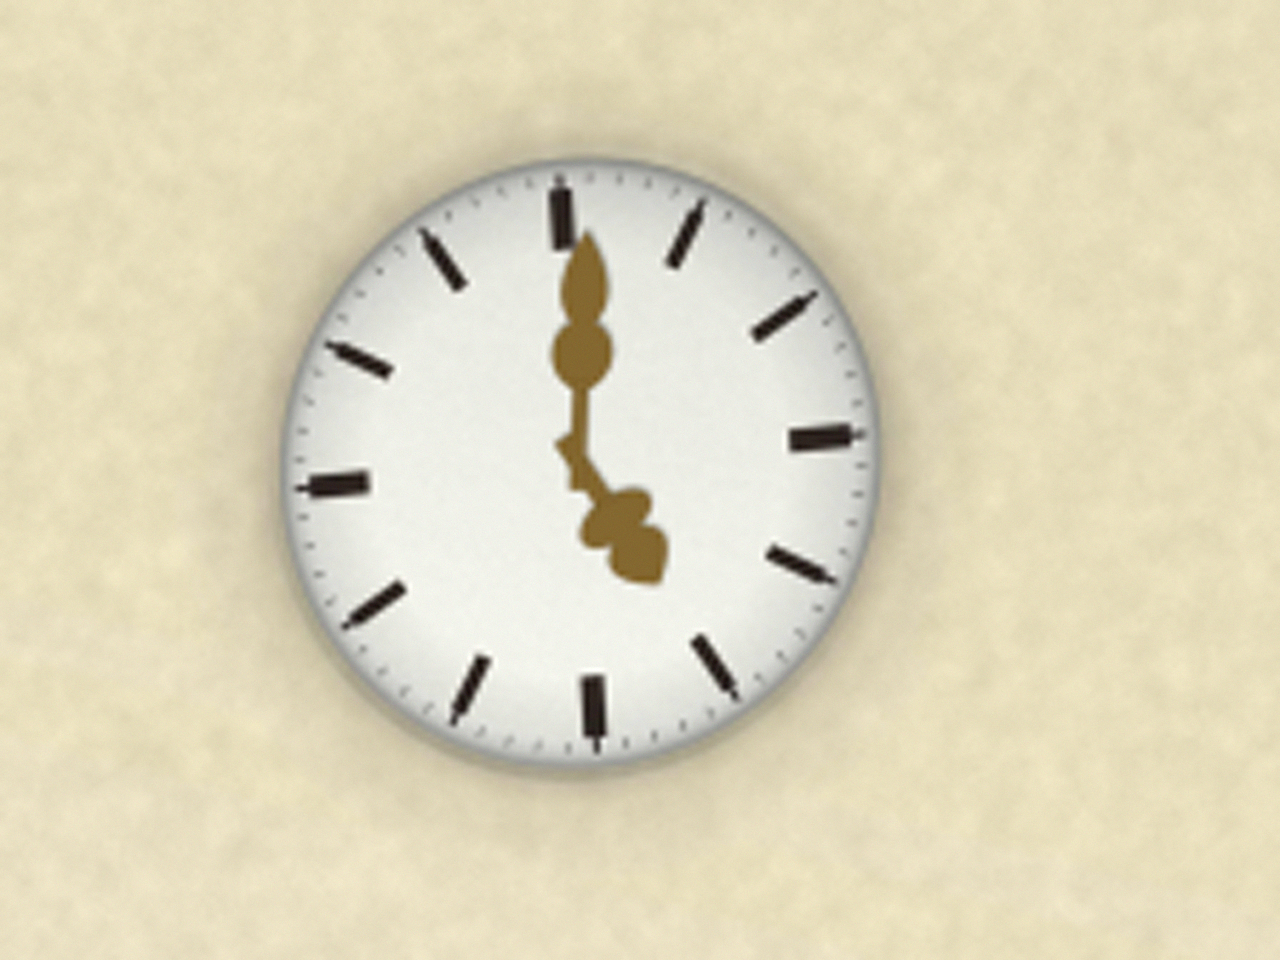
5:01
